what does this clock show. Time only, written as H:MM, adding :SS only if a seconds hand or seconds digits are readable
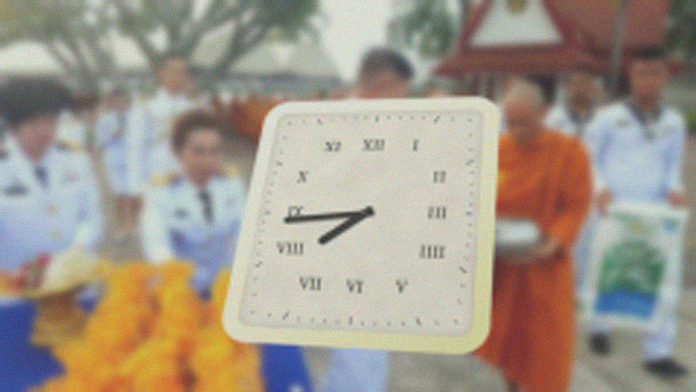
7:44
